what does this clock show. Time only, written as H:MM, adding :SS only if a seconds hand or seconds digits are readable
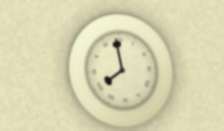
7:59
